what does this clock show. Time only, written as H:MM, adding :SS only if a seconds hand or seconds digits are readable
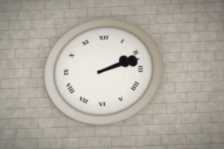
2:12
